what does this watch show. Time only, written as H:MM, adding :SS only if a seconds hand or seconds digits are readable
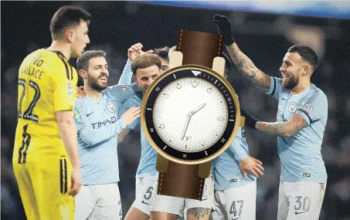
1:32
